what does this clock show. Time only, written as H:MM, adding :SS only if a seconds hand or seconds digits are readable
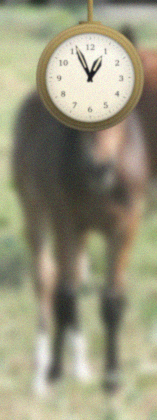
12:56
